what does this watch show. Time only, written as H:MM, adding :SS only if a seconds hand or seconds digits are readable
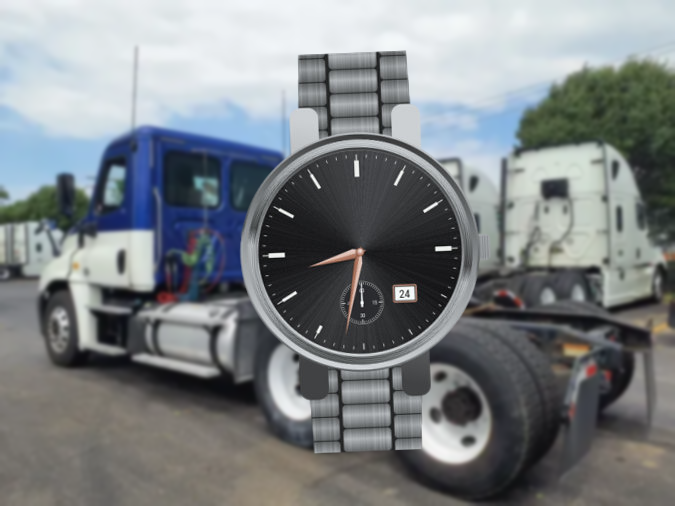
8:32
